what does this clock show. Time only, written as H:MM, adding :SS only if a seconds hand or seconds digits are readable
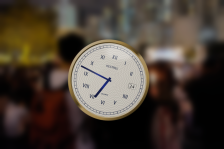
6:47
